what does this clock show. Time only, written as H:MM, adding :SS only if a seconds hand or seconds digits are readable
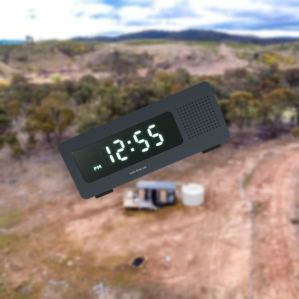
12:55
